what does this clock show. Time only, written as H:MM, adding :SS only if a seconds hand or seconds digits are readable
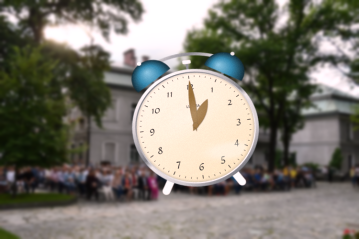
1:00
